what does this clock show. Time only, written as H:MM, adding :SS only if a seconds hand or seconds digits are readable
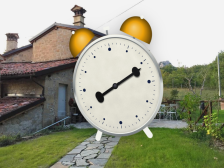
8:11
